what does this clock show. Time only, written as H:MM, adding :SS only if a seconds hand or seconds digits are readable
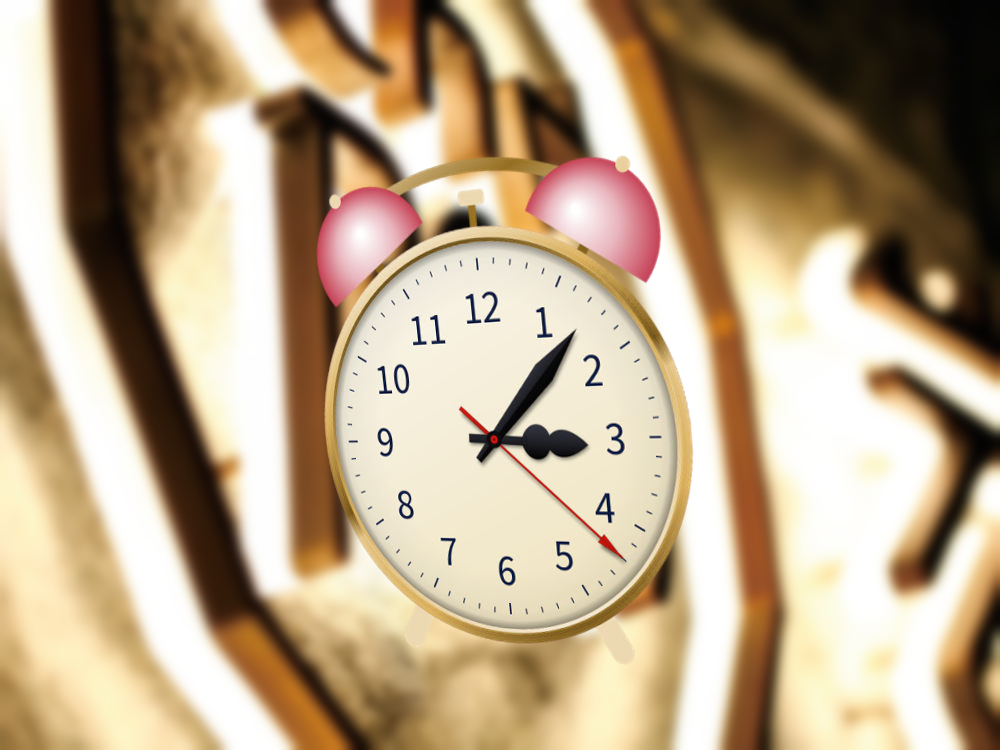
3:07:22
